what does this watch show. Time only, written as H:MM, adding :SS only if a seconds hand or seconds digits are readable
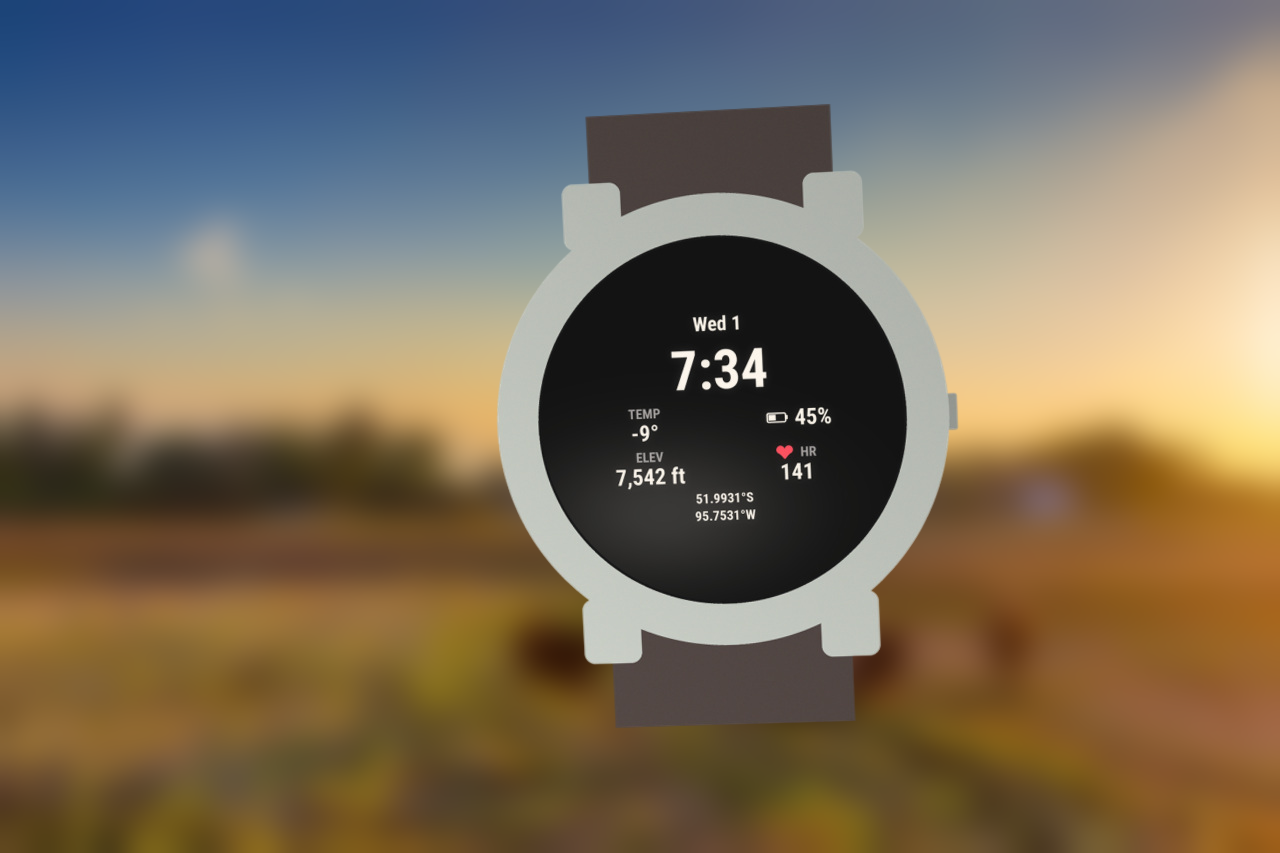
7:34
